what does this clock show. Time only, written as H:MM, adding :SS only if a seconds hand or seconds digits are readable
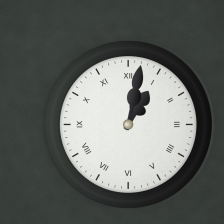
1:02
